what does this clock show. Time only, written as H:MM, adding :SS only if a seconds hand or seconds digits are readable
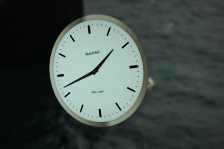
1:42
